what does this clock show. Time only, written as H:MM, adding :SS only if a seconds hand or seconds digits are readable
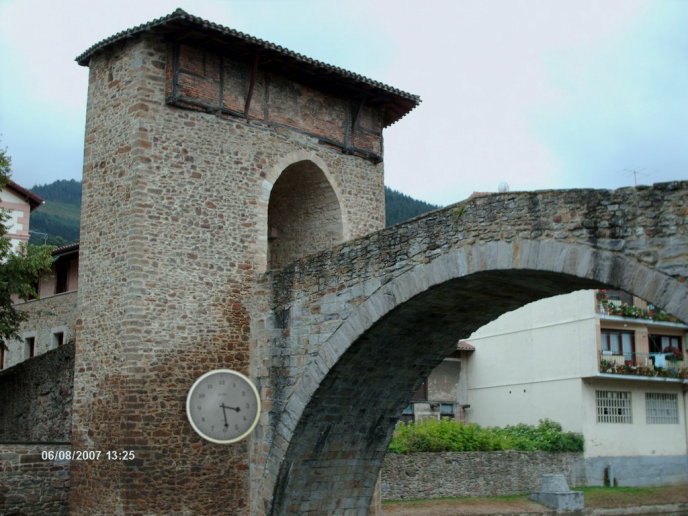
3:29
